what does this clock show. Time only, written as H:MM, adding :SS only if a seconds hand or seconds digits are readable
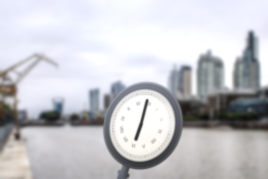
5:59
